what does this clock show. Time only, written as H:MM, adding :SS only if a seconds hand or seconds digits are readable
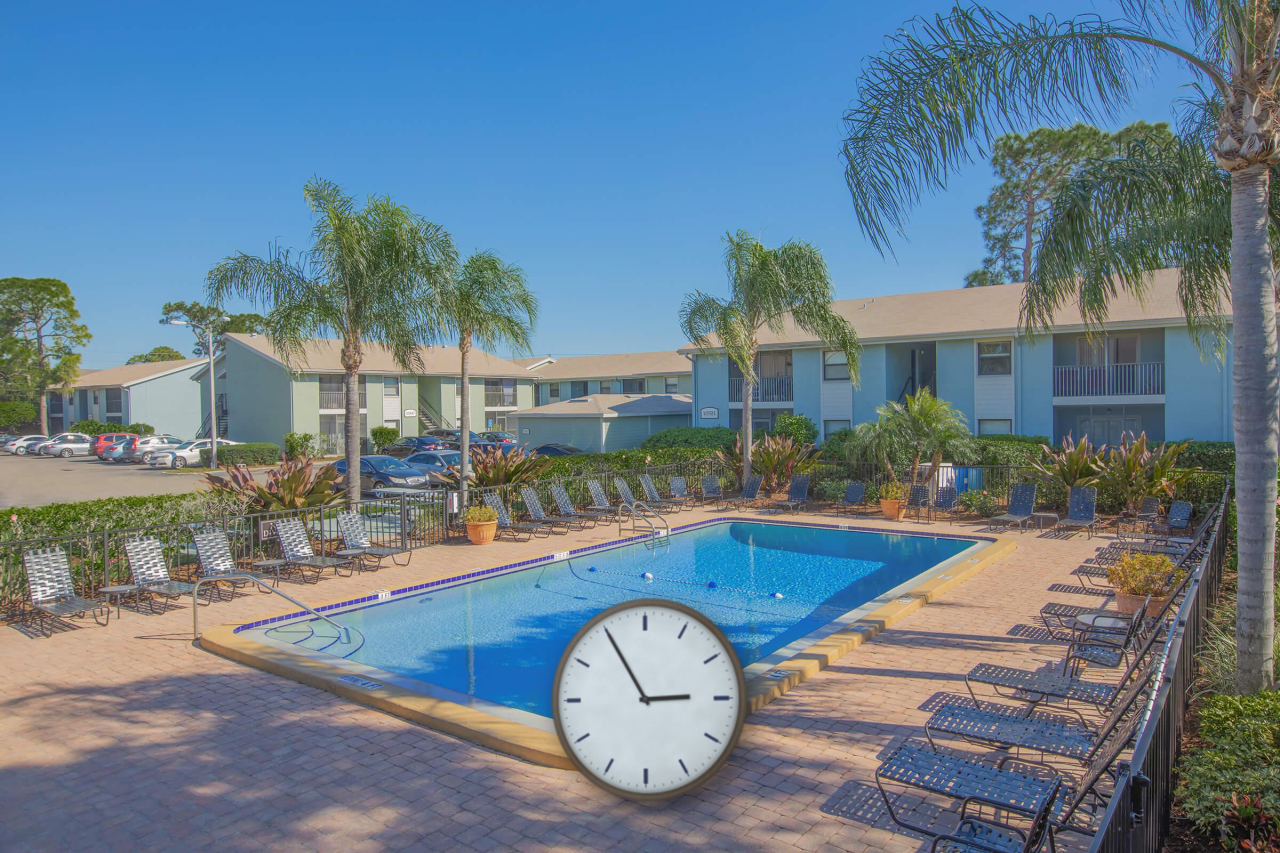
2:55
